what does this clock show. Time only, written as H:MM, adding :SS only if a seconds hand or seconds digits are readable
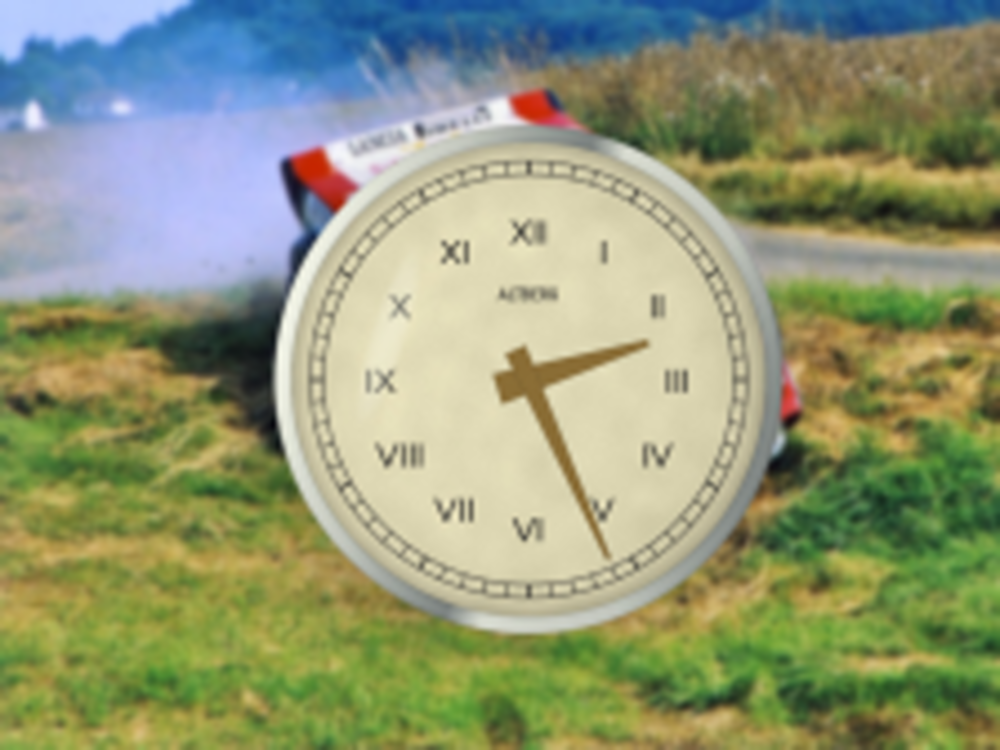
2:26
